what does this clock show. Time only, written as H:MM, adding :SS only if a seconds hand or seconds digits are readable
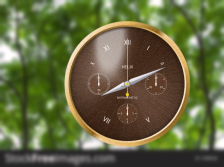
8:11
